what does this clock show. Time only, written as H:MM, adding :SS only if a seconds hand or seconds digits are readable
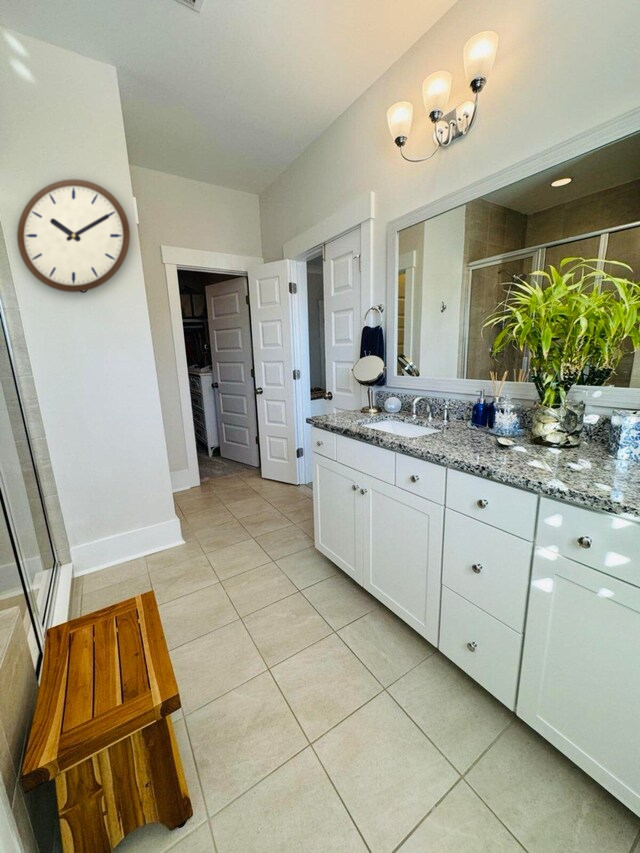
10:10
